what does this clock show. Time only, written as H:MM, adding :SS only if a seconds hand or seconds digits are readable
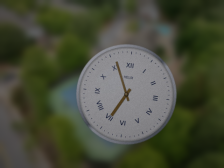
6:56
